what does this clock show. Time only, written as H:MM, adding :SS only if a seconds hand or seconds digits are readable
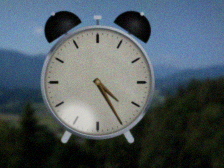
4:25
